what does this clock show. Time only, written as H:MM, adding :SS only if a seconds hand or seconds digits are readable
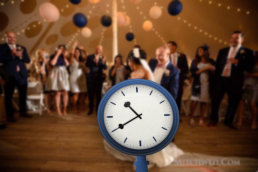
10:40
